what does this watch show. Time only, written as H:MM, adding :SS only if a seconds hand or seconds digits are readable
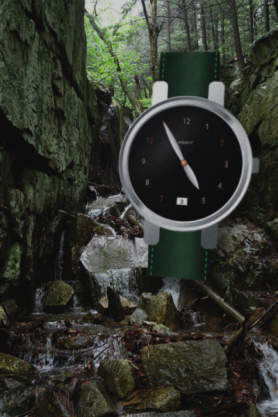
4:55
